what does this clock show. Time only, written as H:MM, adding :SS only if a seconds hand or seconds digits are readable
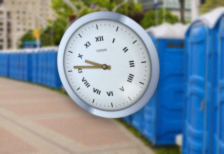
9:46
